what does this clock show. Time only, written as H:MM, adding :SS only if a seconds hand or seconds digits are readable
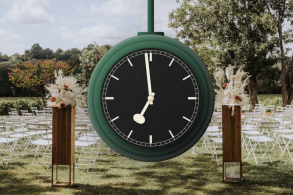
6:59
